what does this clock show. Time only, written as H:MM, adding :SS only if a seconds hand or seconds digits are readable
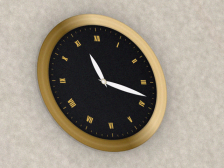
11:18
